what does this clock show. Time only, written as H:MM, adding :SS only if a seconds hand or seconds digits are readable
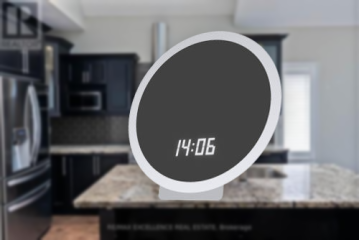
14:06
